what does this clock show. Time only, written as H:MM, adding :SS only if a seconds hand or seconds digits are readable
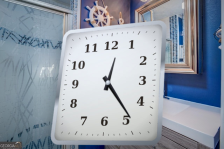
12:24
